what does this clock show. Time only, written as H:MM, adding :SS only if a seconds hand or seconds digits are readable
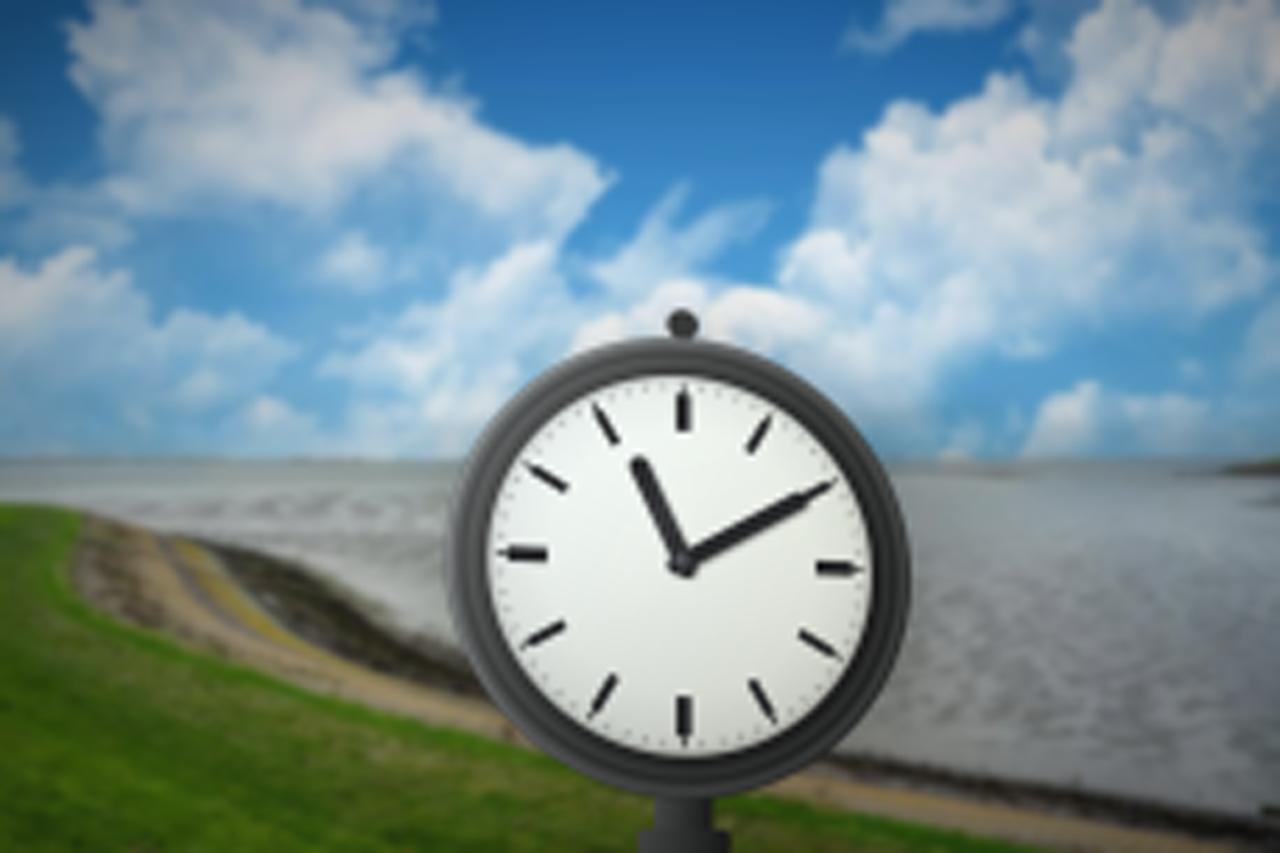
11:10
